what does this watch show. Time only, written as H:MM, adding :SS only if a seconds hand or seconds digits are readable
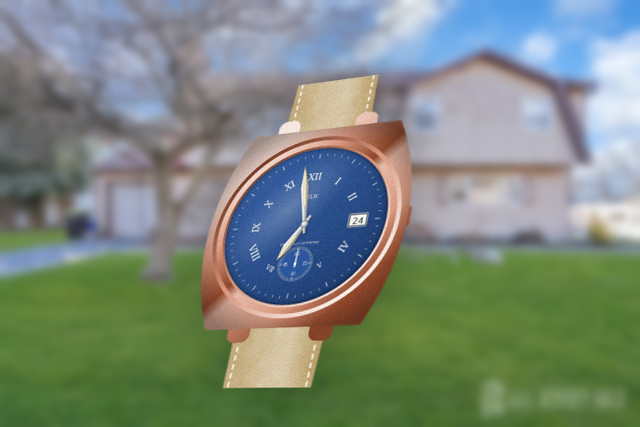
6:58
